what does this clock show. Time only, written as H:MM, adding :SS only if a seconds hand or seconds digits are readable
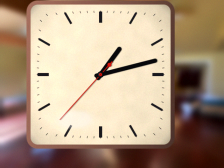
1:12:37
